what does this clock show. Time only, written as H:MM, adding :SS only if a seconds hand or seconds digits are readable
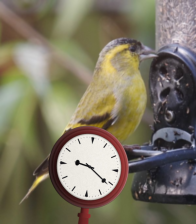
9:21
